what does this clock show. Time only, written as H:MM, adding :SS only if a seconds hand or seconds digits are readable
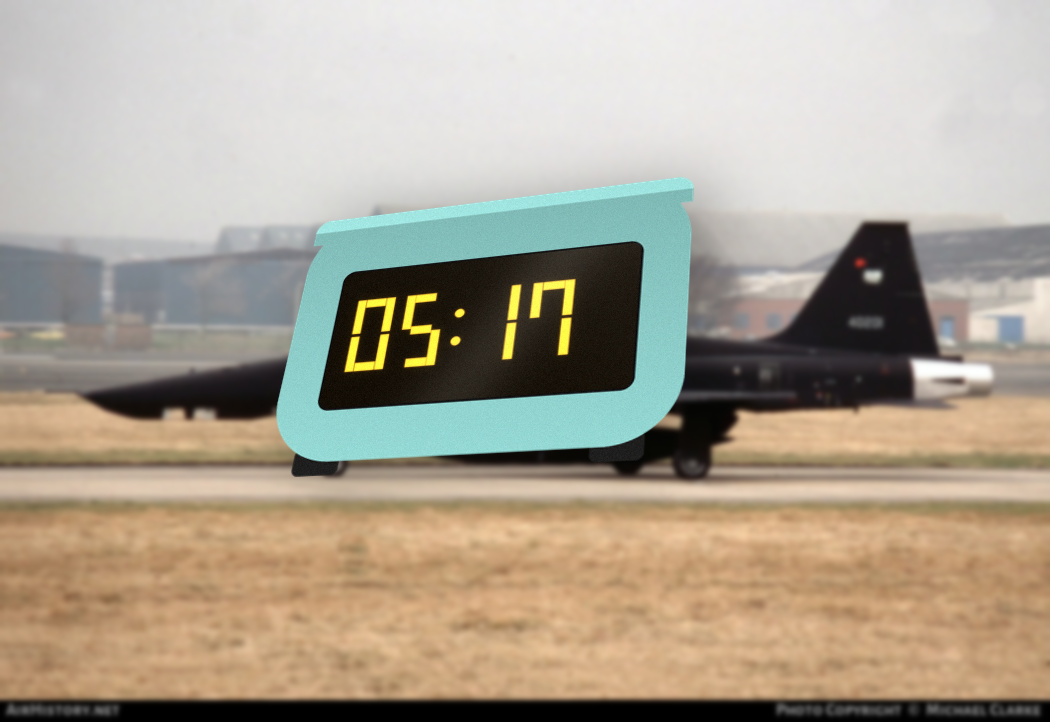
5:17
